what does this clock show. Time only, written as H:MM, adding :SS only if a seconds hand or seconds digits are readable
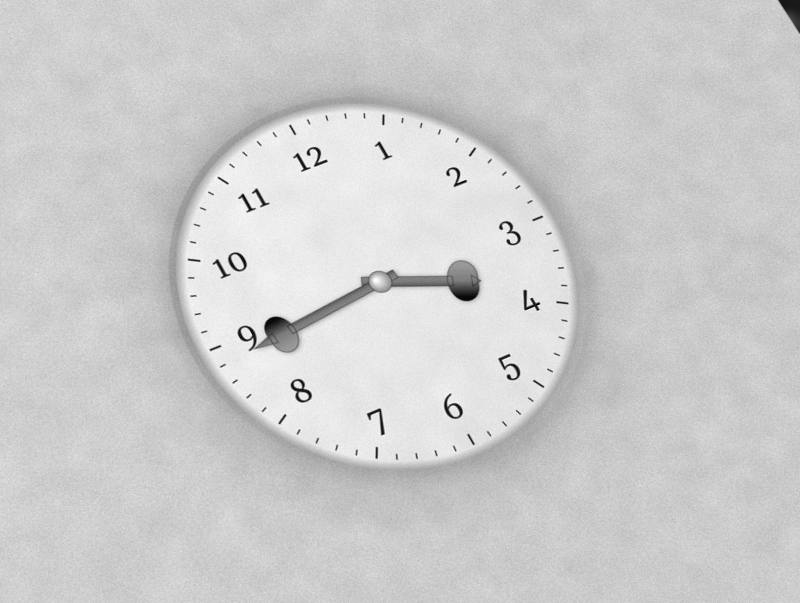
3:44
